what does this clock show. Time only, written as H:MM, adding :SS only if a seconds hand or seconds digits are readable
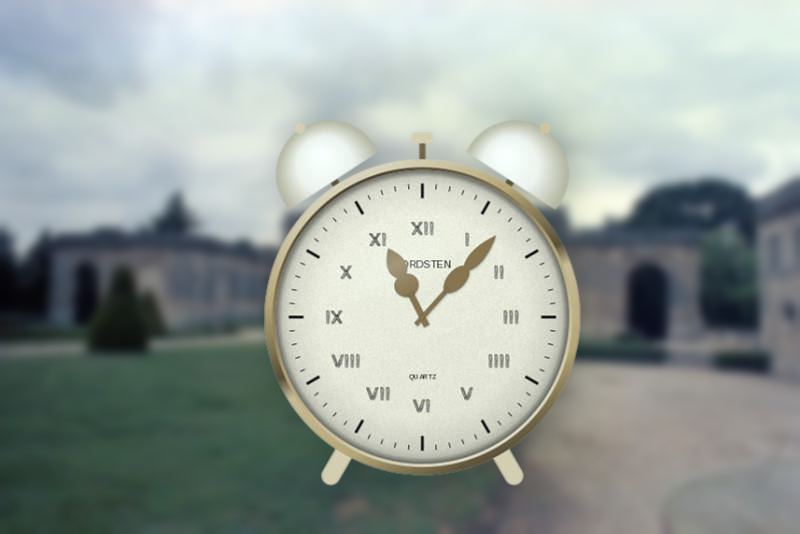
11:07
